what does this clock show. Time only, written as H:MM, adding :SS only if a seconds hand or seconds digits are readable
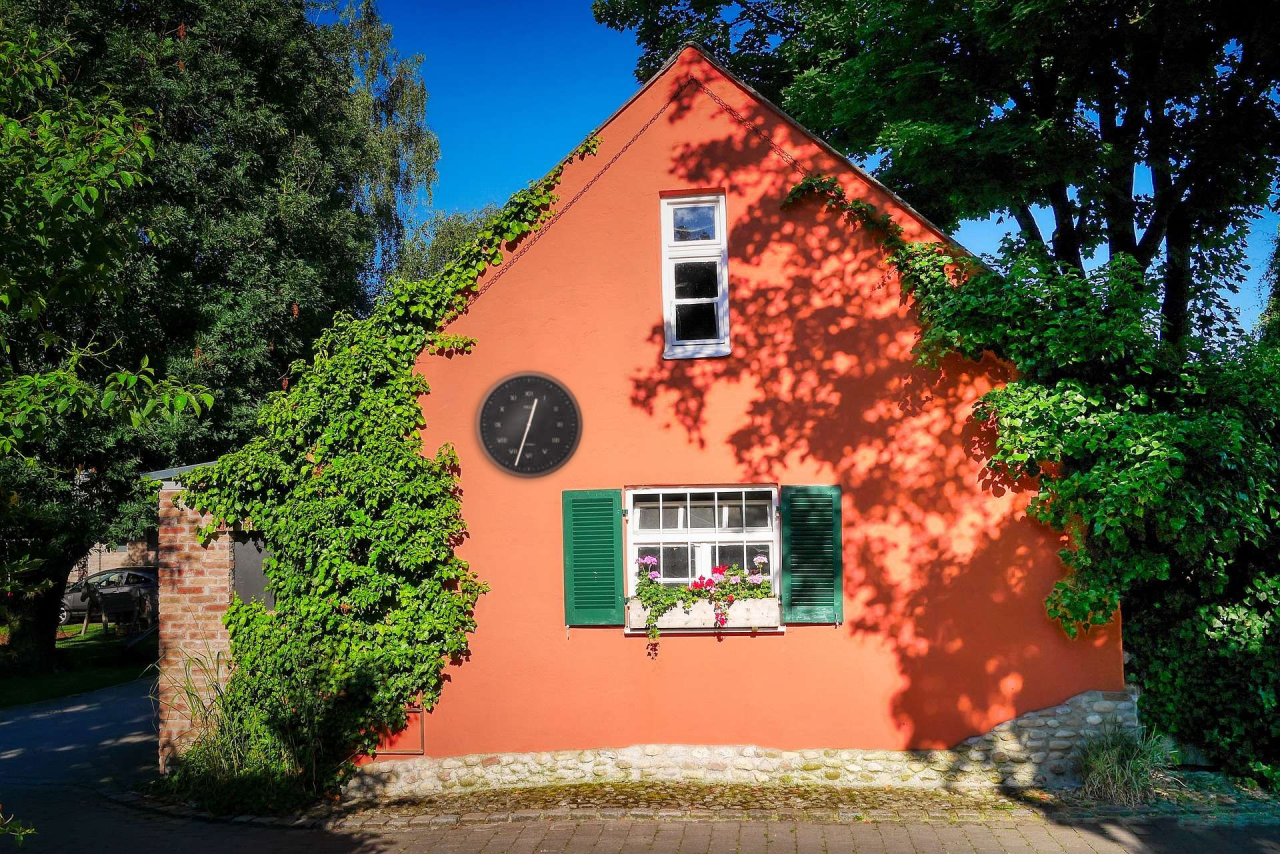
12:33
